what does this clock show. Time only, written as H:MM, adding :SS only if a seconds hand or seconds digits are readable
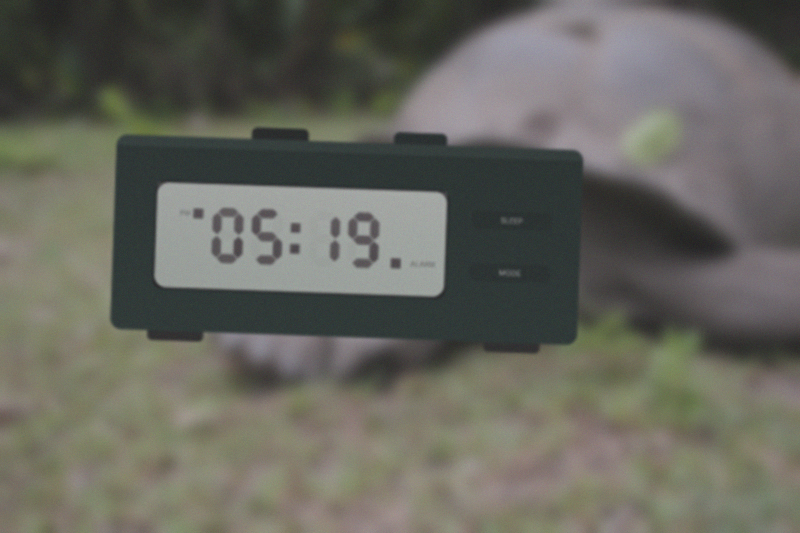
5:19
